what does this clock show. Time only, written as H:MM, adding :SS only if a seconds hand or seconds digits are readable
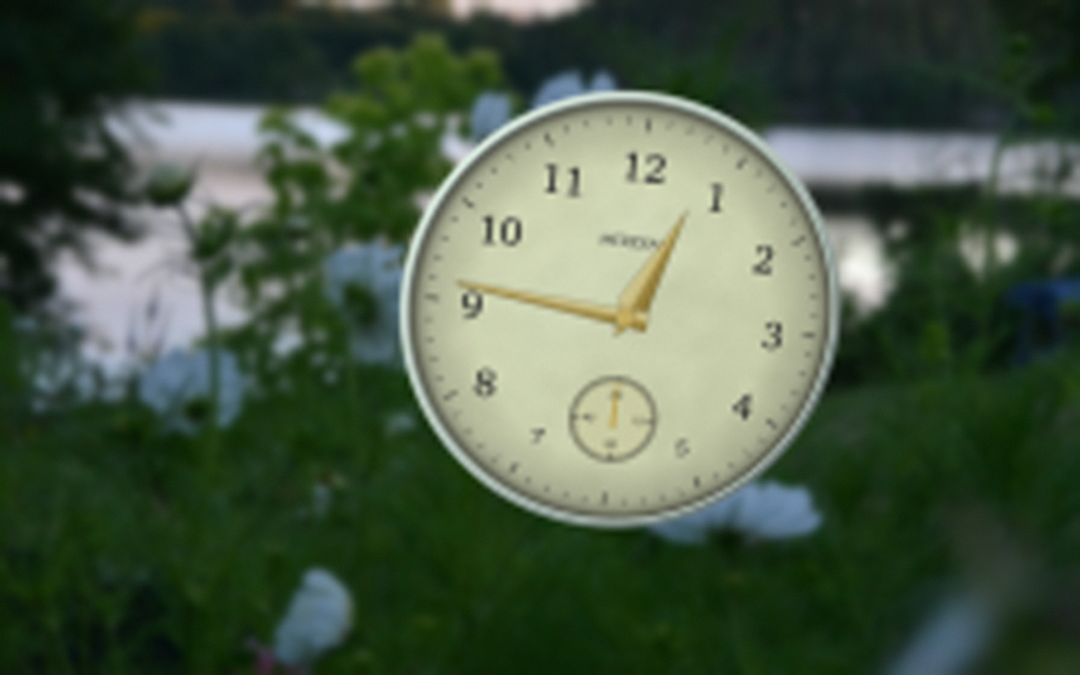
12:46
